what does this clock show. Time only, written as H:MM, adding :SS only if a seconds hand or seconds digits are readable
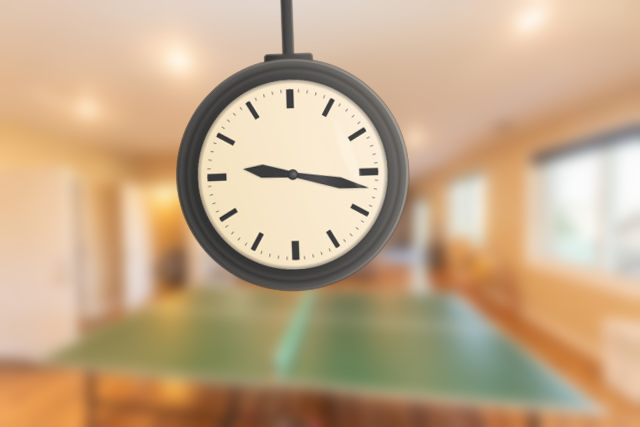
9:17
